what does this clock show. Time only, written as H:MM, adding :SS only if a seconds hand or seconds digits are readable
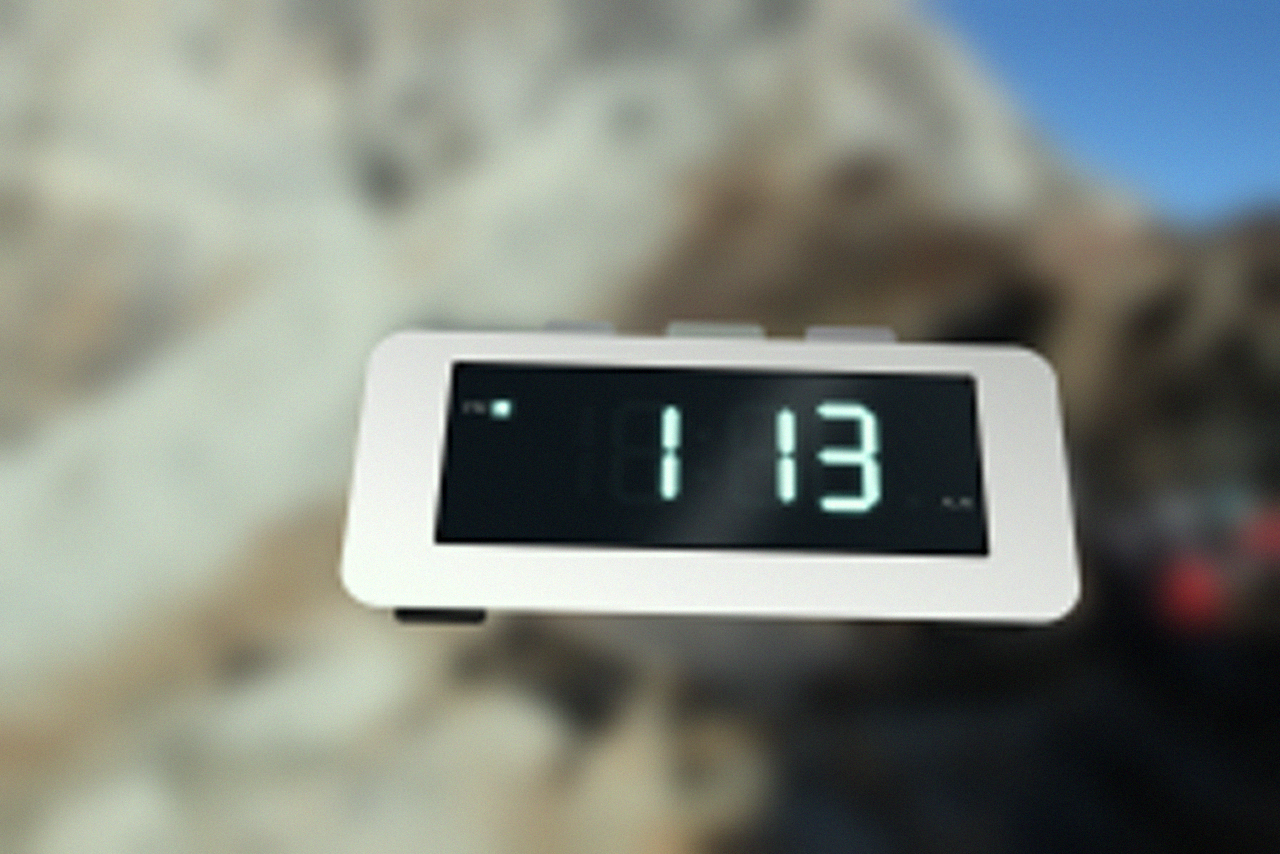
1:13
